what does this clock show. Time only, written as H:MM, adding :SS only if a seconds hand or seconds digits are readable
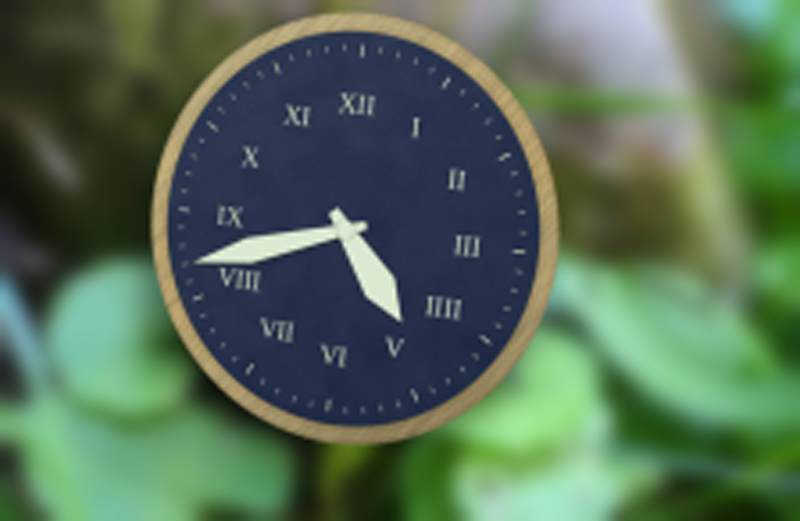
4:42
